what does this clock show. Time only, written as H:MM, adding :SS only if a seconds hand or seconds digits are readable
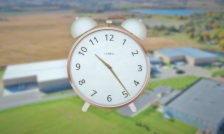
10:24
